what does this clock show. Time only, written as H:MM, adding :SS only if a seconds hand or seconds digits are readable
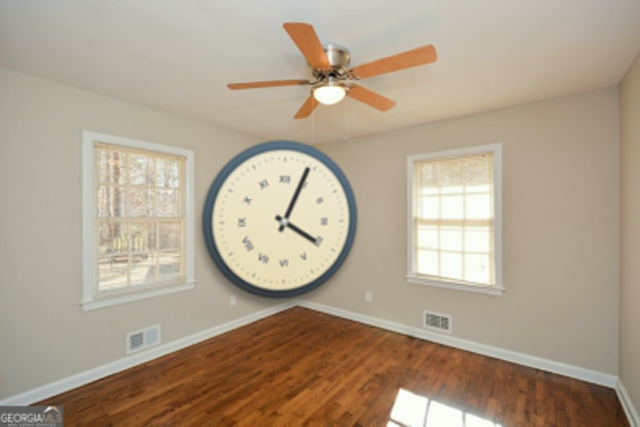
4:04
